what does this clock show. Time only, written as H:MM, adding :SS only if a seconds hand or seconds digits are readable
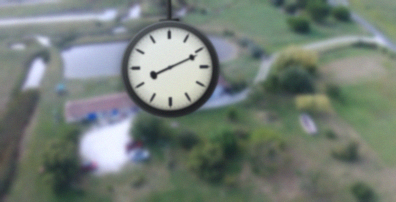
8:11
